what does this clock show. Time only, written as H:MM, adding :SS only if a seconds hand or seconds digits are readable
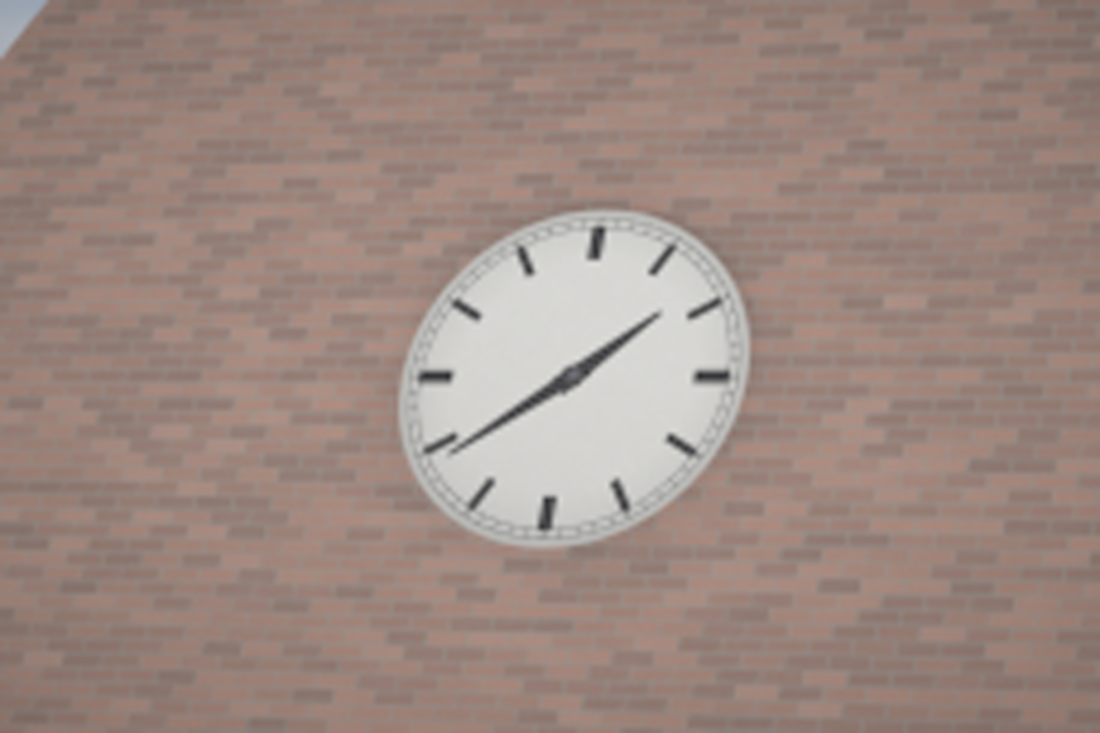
1:39
